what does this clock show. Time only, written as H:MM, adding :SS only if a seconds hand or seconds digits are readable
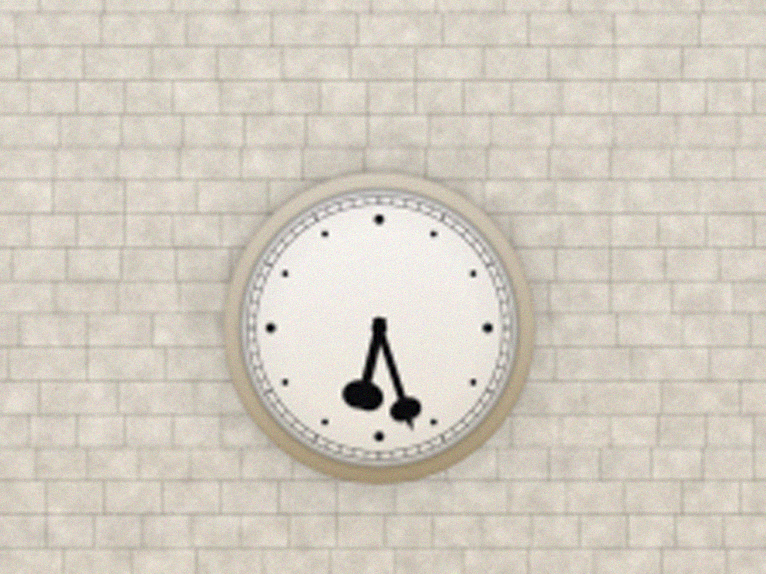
6:27
